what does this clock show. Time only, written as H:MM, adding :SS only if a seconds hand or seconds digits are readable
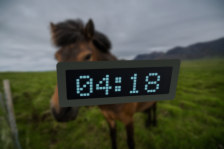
4:18
